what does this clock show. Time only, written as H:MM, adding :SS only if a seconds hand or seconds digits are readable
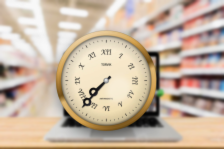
7:37
